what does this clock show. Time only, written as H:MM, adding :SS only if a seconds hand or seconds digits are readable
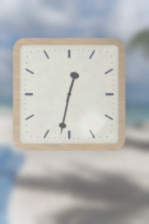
12:32
